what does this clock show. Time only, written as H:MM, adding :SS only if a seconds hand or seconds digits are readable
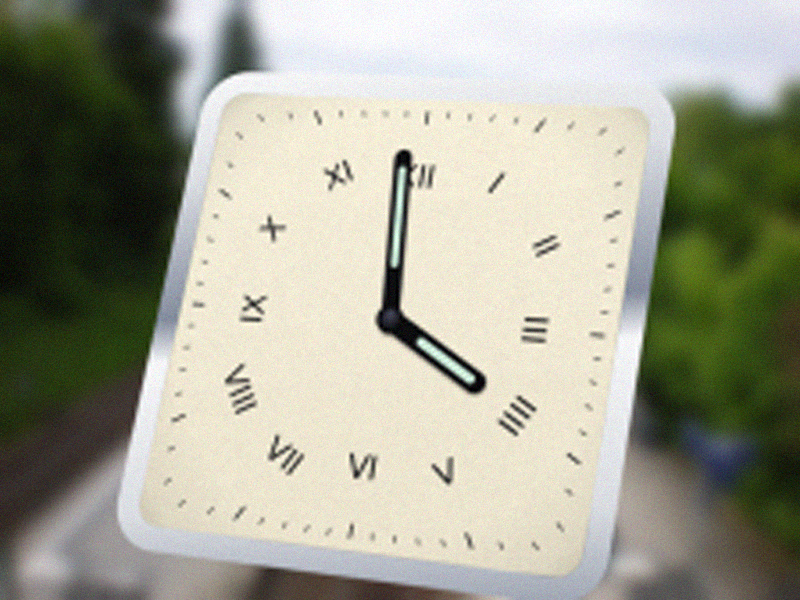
3:59
